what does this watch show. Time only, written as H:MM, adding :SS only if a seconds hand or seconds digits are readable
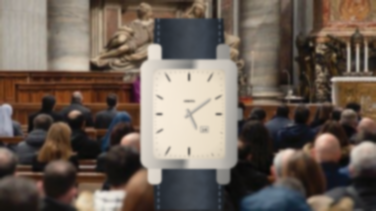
5:09
